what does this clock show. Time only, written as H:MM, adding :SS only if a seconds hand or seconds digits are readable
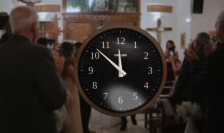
11:52
